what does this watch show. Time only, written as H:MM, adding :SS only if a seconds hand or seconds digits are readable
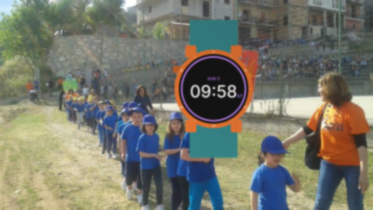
9:58
